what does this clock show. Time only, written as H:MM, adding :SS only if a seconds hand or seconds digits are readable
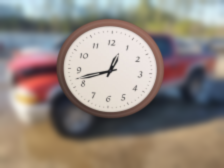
12:42
